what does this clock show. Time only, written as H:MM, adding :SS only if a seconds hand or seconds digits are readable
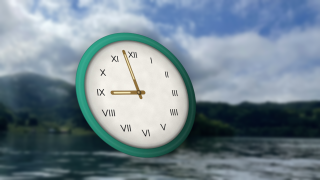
8:58
